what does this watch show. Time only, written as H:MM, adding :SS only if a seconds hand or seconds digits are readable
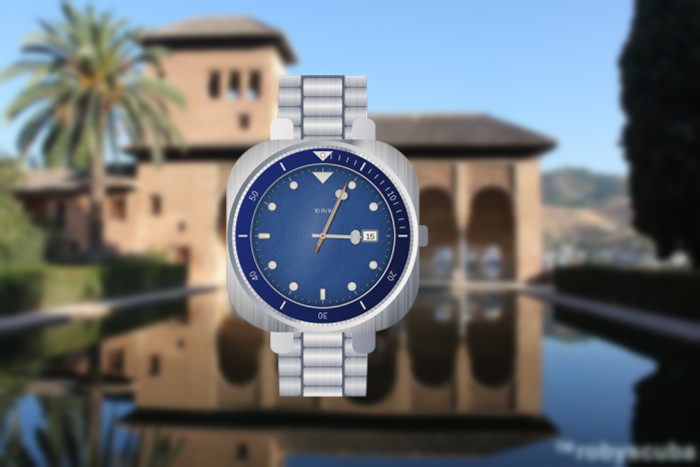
3:04:04
